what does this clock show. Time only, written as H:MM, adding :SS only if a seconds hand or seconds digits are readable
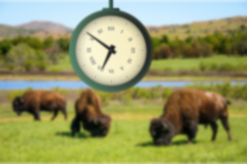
6:51
